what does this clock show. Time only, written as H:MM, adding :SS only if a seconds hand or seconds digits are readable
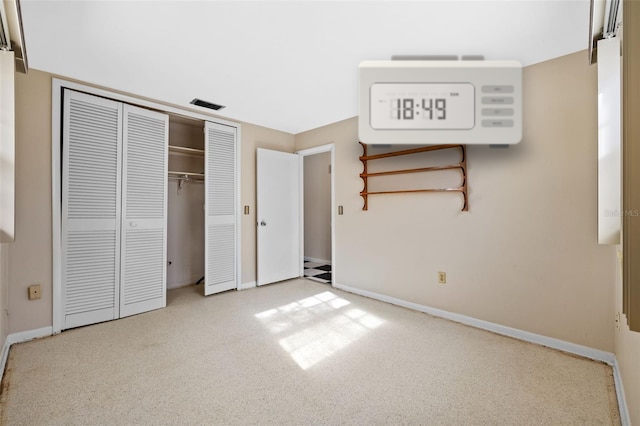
18:49
